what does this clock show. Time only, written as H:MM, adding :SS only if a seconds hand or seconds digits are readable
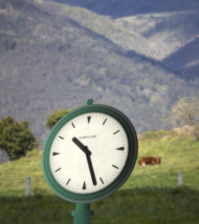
10:27
